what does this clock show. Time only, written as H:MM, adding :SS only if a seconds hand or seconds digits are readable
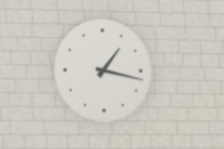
1:17
